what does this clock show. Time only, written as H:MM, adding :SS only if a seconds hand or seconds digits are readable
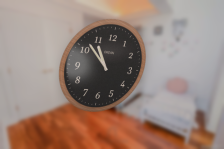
10:52
